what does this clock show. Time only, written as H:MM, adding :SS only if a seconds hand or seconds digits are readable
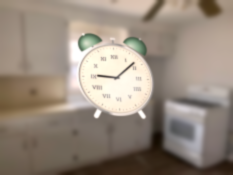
9:08
